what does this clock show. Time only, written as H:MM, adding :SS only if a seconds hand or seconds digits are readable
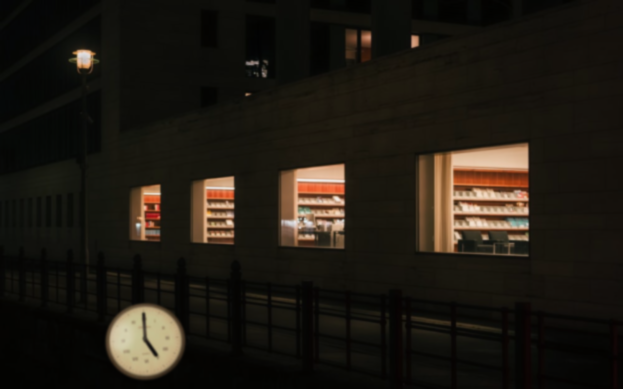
5:00
